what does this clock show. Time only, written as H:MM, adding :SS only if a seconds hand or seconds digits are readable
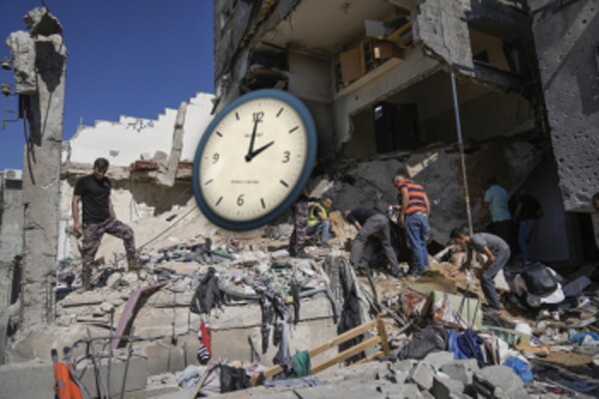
2:00
